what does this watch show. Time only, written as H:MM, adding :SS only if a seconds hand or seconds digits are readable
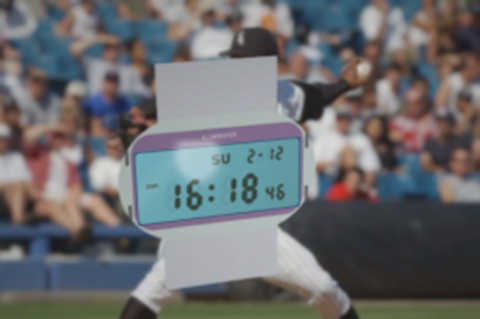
16:18:46
